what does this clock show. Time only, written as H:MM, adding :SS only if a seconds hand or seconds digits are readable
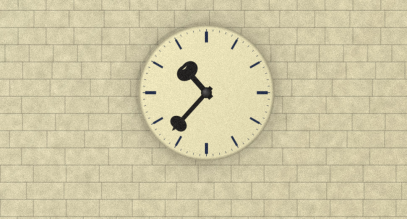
10:37
